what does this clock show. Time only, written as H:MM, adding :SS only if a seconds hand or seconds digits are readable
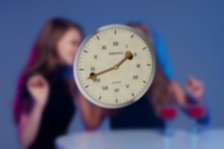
1:42
